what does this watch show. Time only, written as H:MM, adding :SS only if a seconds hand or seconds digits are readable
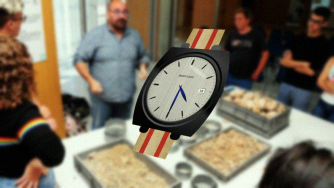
4:30
